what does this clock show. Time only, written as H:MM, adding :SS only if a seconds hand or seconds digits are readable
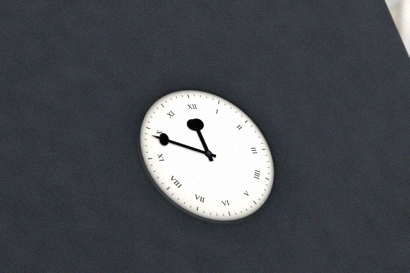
11:49
